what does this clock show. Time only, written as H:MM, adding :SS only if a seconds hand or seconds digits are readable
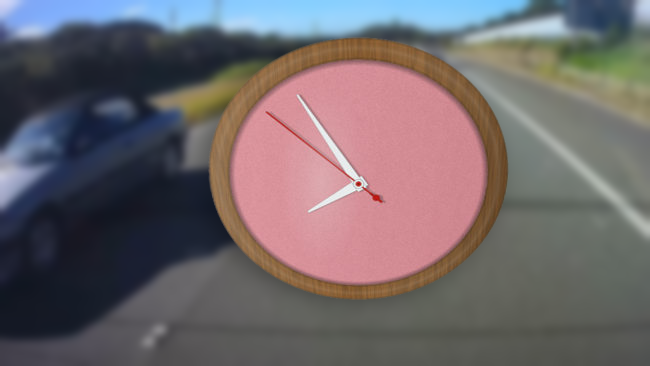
7:54:52
